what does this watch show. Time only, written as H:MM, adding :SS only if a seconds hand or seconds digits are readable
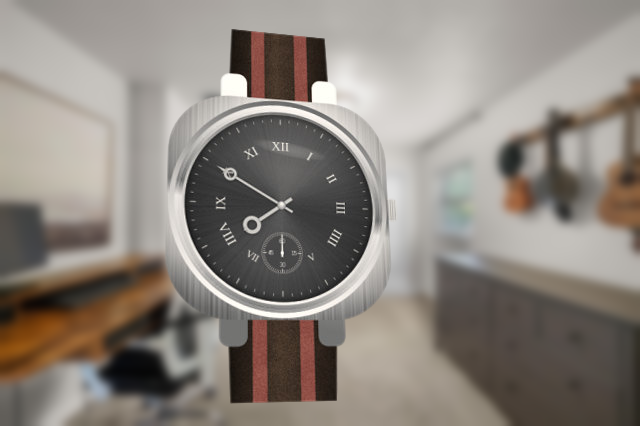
7:50
